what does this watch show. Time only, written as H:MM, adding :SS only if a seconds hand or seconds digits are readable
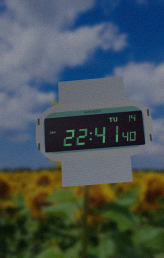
22:41:40
